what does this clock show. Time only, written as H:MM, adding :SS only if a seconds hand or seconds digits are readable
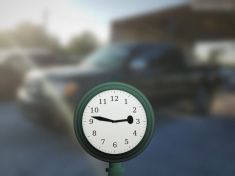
2:47
